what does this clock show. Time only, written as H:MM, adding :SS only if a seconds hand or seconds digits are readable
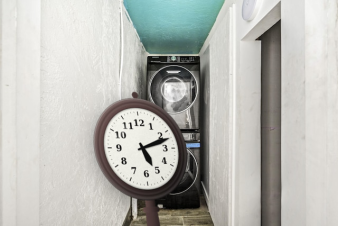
5:12
